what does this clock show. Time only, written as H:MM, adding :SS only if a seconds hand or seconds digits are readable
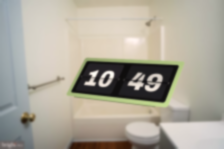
10:49
